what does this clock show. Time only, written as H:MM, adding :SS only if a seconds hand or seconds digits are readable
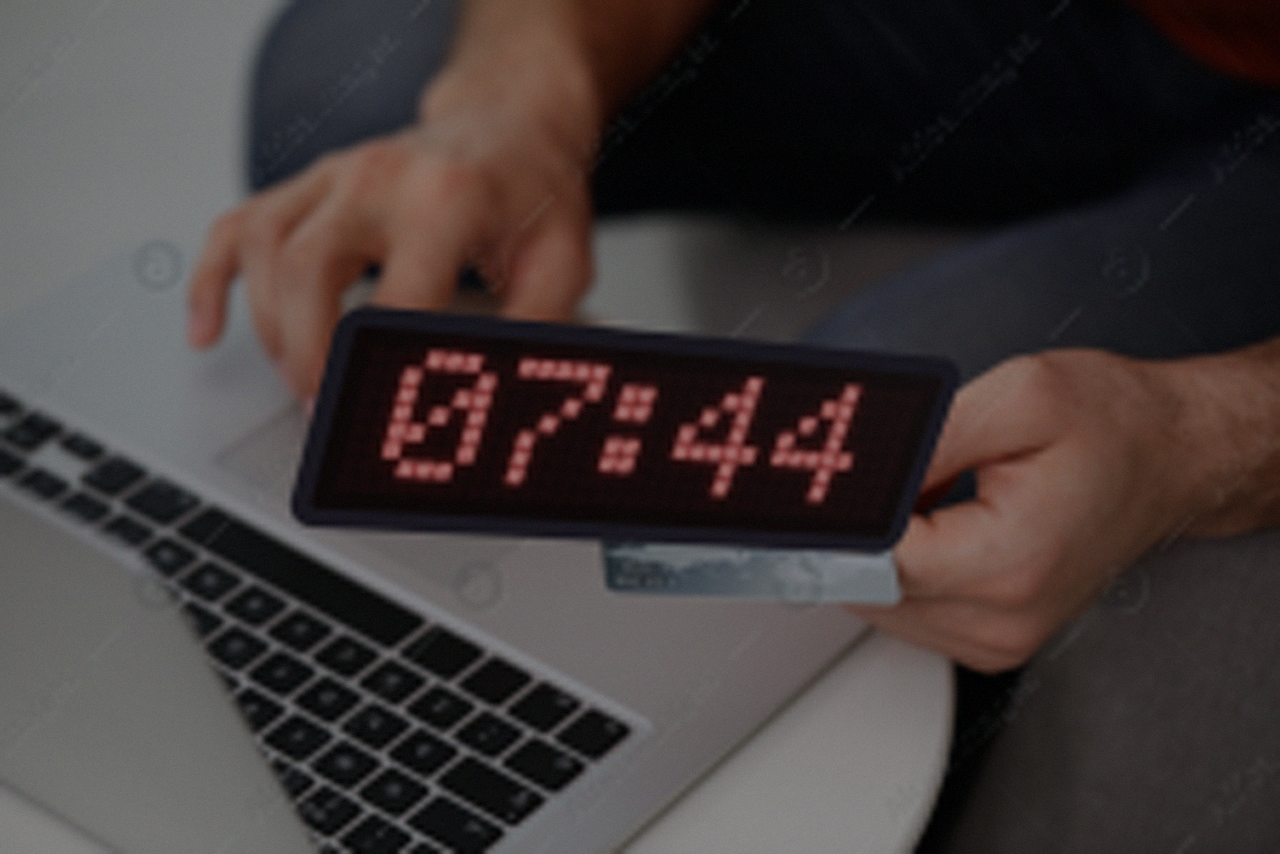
7:44
